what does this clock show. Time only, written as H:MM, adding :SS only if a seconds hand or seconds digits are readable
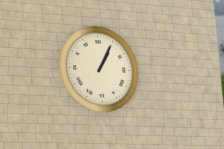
1:05
